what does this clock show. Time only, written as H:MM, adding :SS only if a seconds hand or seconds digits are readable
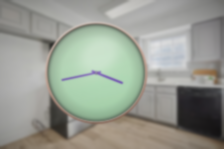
3:43
